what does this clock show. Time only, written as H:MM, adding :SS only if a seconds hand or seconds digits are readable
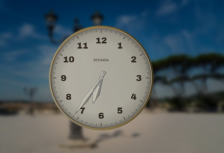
6:36
